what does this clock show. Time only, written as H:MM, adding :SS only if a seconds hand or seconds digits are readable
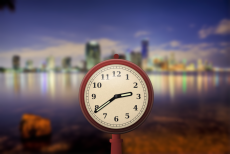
2:39
